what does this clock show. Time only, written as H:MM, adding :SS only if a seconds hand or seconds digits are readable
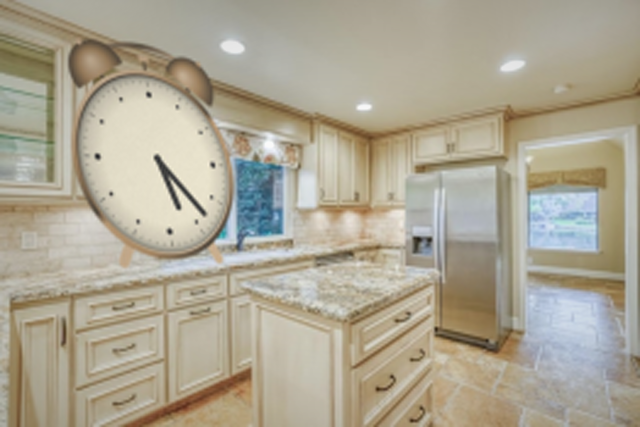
5:23
